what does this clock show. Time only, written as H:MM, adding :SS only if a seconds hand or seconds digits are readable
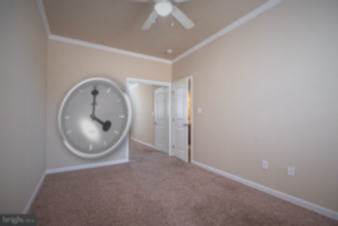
4:00
